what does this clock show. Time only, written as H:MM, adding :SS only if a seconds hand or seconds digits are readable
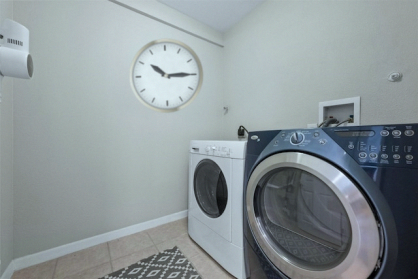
10:15
